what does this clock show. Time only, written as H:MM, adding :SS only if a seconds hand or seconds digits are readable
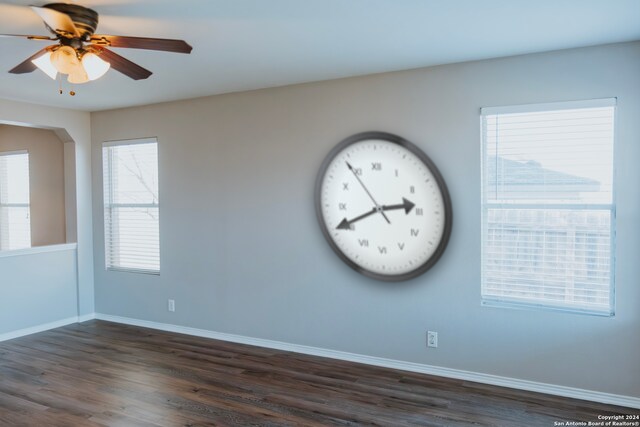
2:40:54
